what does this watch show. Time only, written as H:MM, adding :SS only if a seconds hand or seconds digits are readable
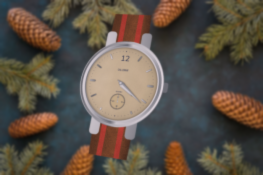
4:21
